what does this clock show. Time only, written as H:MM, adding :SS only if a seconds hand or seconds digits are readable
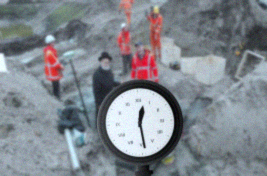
12:29
